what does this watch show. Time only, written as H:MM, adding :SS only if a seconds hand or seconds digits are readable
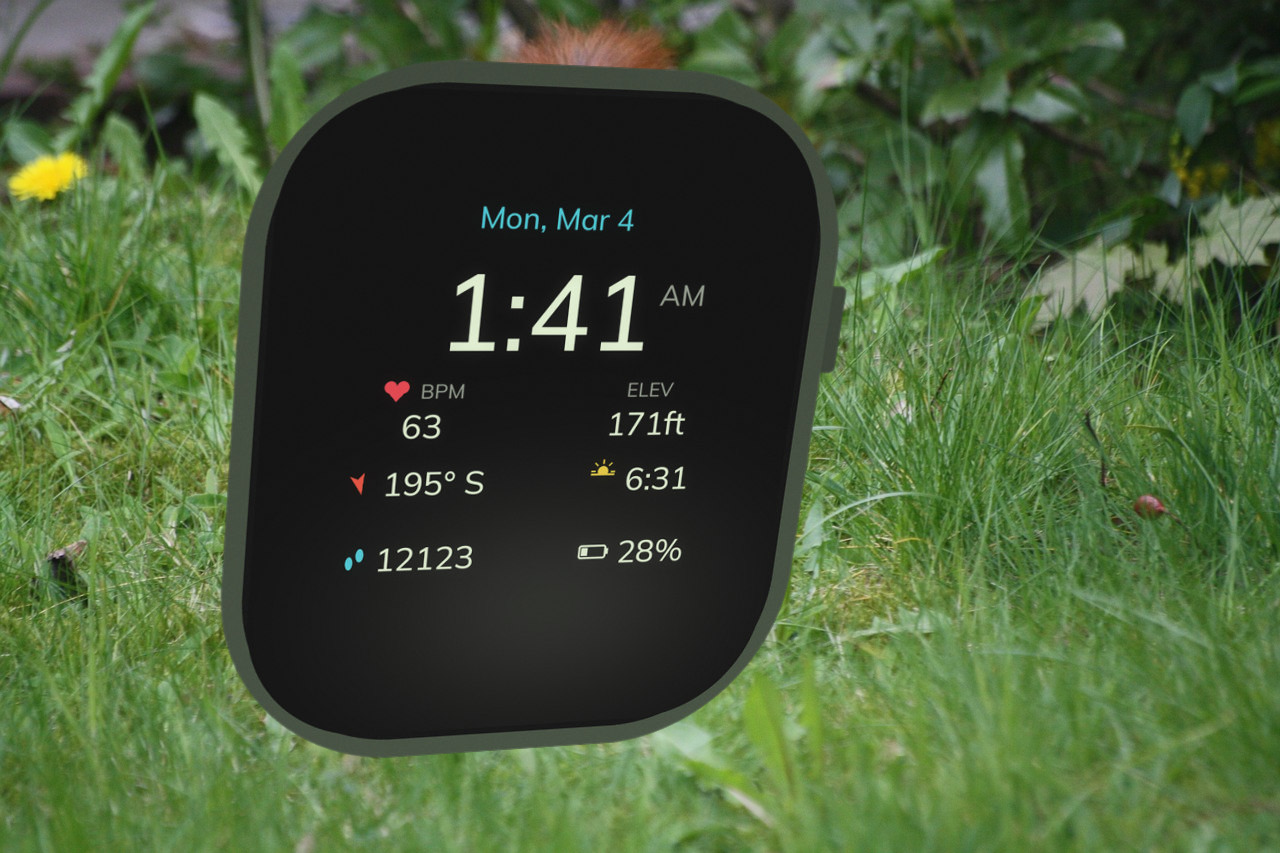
1:41
